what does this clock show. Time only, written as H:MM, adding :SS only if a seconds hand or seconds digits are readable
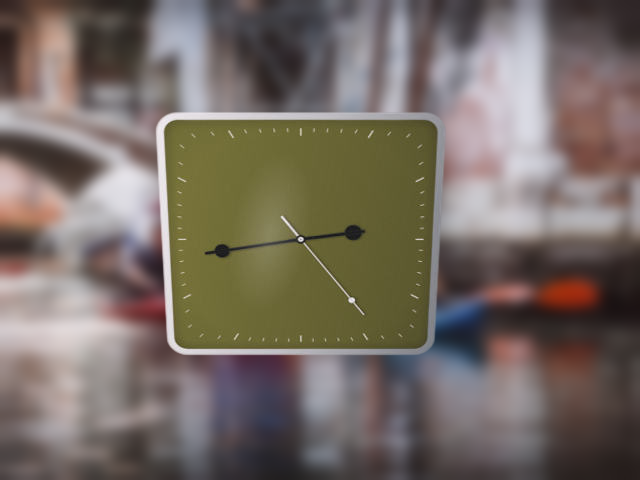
2:43:24
